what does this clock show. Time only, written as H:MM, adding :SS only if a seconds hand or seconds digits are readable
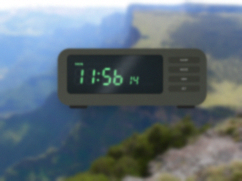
11:56
